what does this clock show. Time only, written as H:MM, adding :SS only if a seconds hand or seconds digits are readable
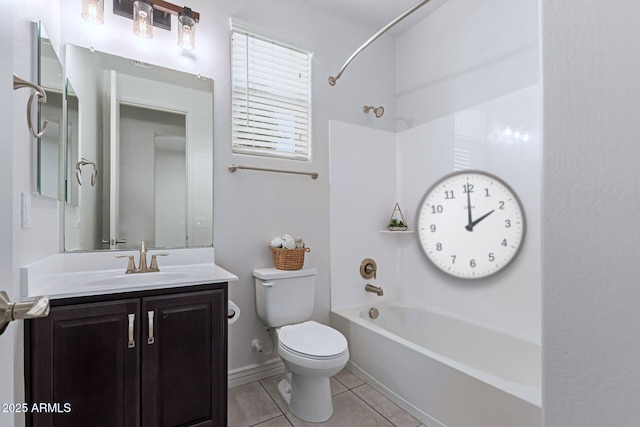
2:00
